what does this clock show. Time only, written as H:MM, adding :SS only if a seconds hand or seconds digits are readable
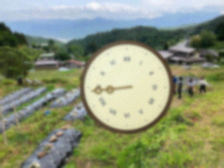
8:44
